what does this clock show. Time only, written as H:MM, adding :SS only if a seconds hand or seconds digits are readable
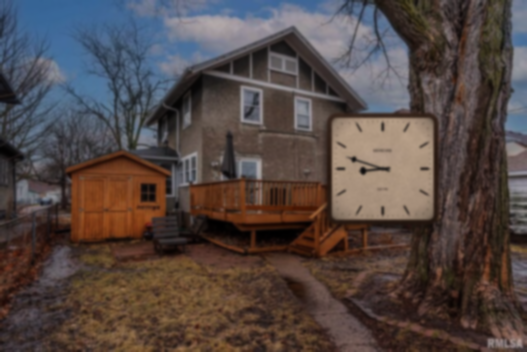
8:48
